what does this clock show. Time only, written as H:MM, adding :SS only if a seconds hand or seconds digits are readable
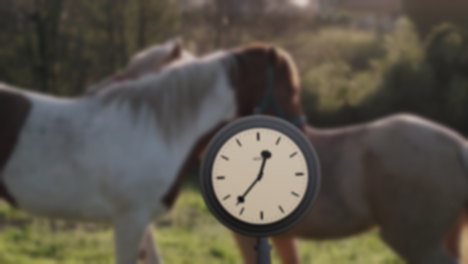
12:37
